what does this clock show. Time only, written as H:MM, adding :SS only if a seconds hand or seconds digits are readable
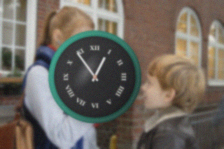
12:54
